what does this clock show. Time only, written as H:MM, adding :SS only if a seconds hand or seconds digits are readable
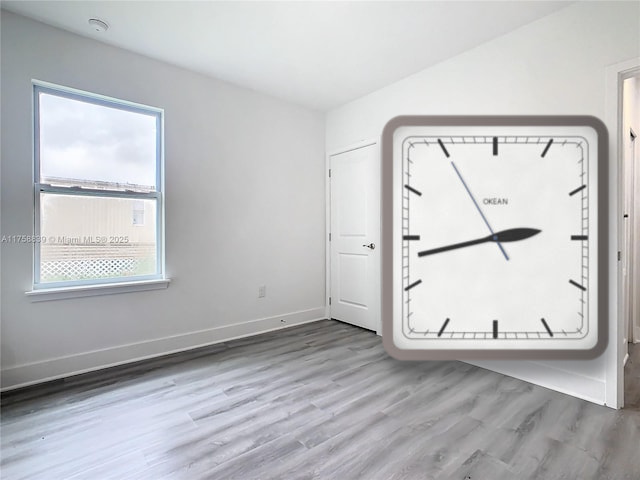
2:42:55
